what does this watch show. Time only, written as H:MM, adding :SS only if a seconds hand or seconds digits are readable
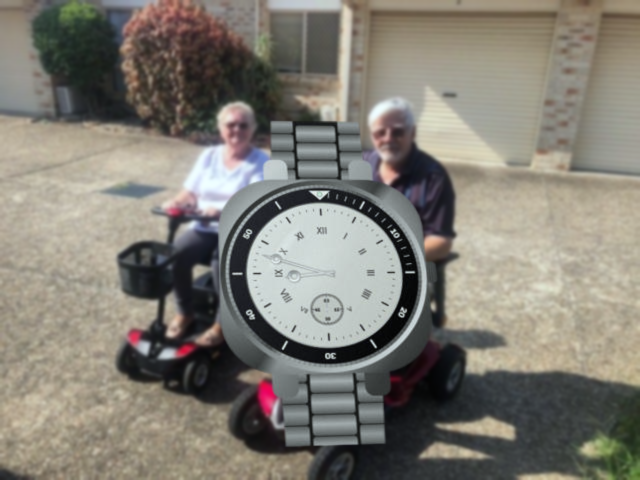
8:48
